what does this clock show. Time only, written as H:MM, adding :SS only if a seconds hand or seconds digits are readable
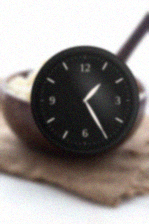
1:25
